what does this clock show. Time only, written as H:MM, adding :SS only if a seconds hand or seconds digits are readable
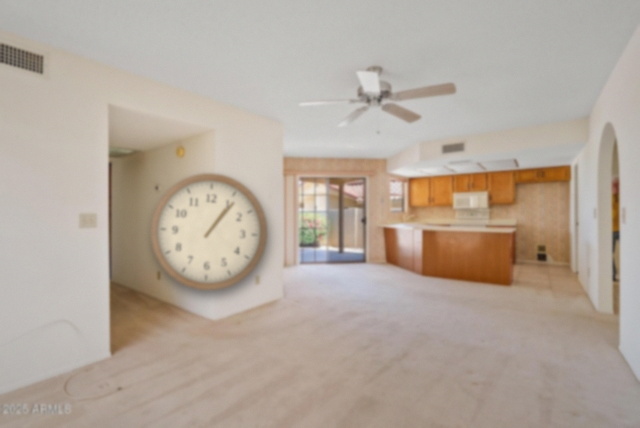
1:06
